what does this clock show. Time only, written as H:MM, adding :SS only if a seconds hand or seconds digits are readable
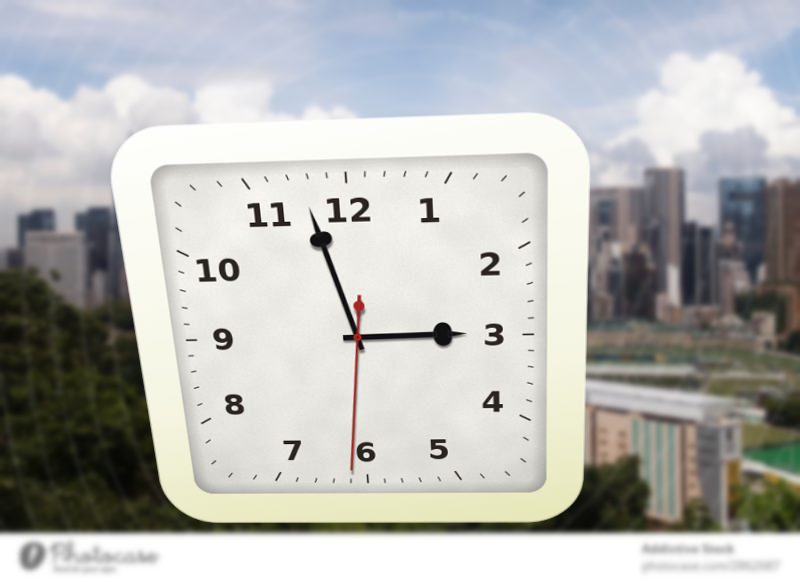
2:57:31
